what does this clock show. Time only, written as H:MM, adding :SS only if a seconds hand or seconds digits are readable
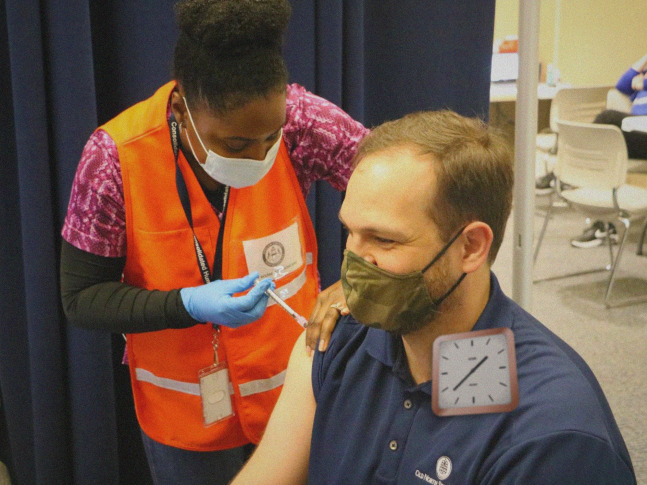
1:38
